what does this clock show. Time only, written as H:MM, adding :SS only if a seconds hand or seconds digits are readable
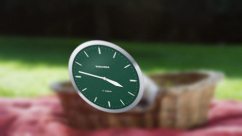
3:47
